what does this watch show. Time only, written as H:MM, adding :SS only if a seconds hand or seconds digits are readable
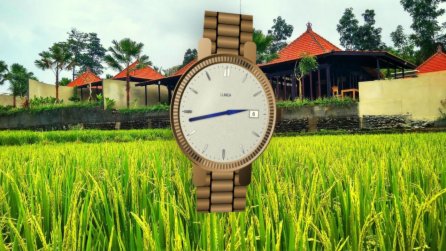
2:43
